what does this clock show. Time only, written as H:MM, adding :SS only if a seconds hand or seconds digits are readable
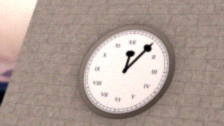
12:06
